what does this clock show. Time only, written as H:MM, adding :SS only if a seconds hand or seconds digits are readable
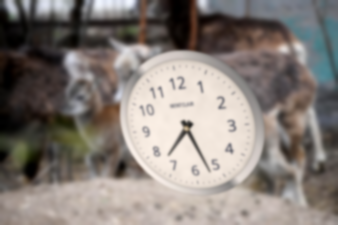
7:27
